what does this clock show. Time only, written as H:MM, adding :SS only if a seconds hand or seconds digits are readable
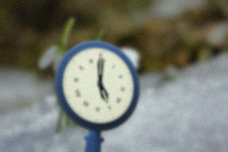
4:59
